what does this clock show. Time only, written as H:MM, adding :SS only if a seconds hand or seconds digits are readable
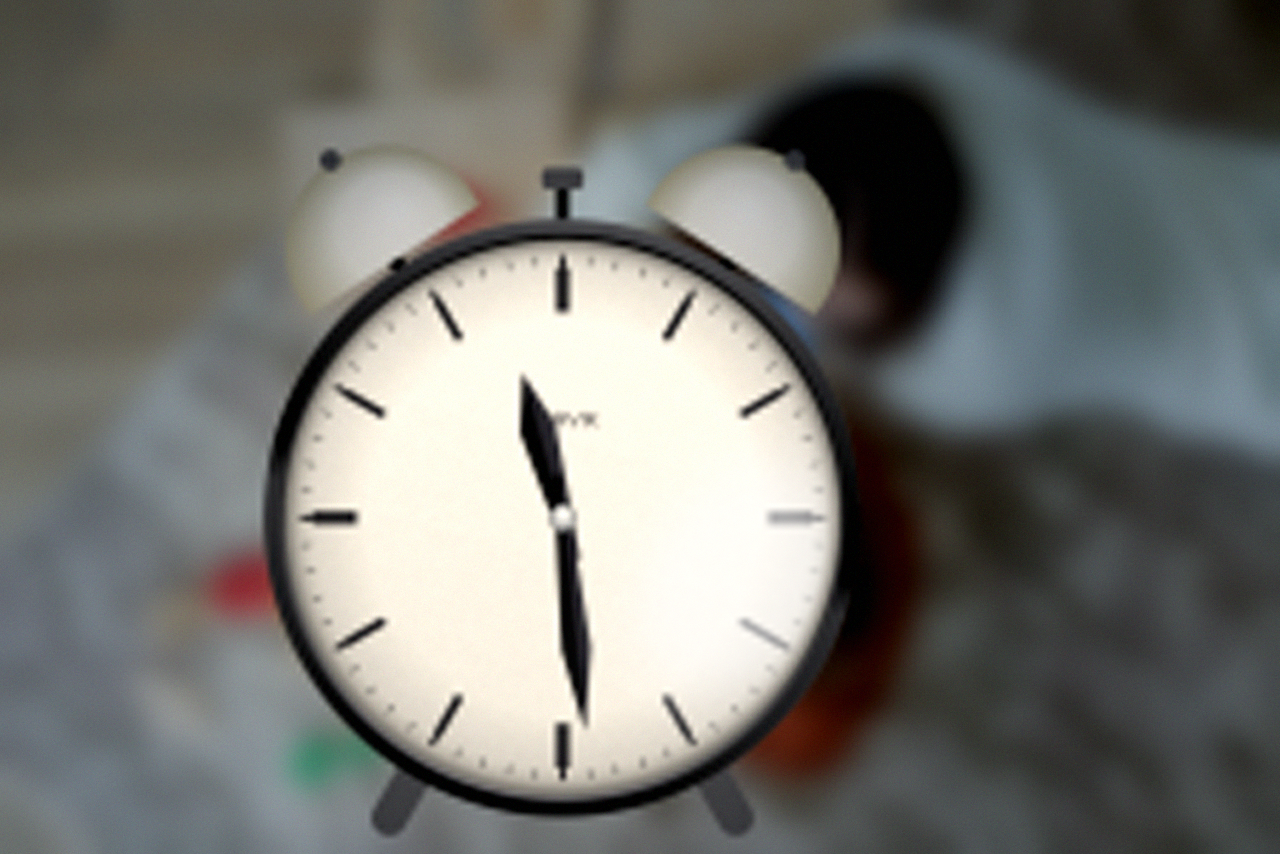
11:29
